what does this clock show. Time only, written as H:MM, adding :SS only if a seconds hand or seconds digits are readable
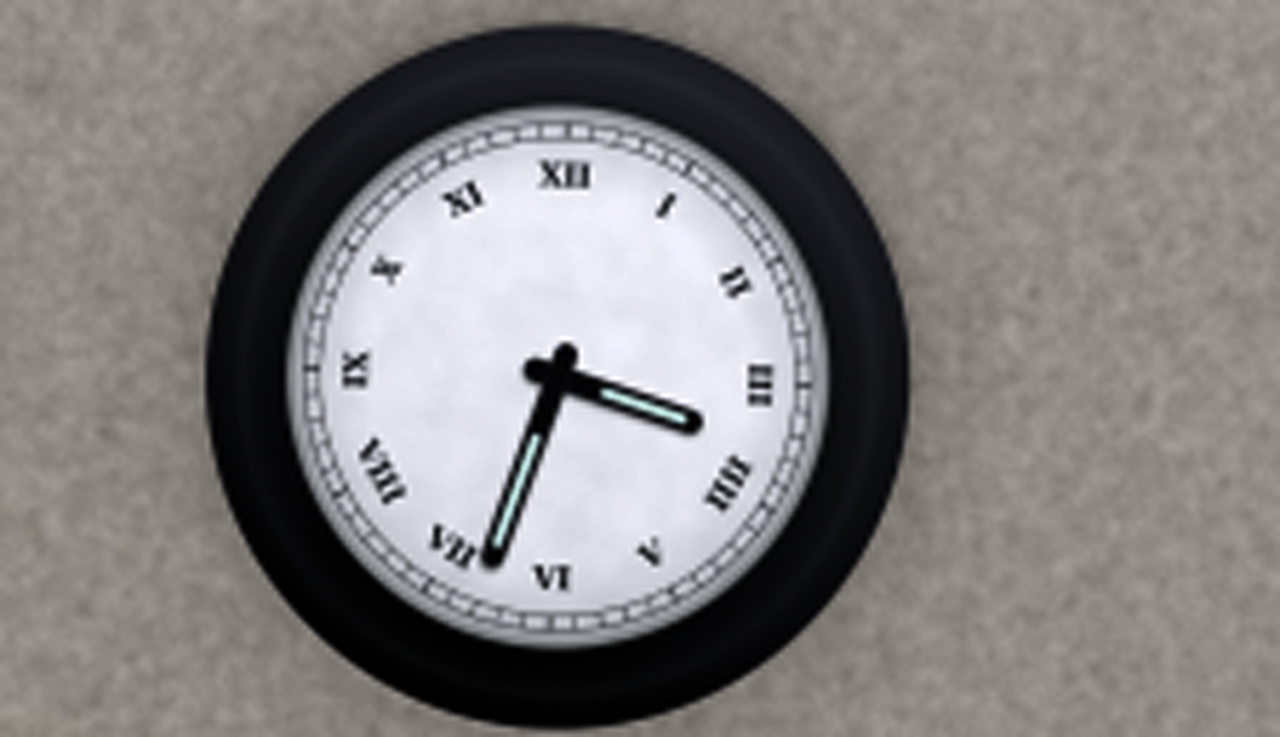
3:33
